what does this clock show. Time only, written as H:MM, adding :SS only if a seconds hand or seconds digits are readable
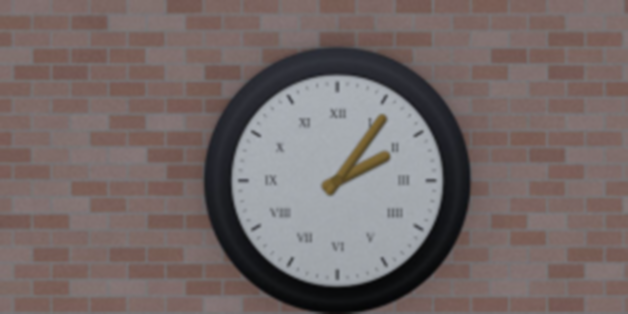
2:06
